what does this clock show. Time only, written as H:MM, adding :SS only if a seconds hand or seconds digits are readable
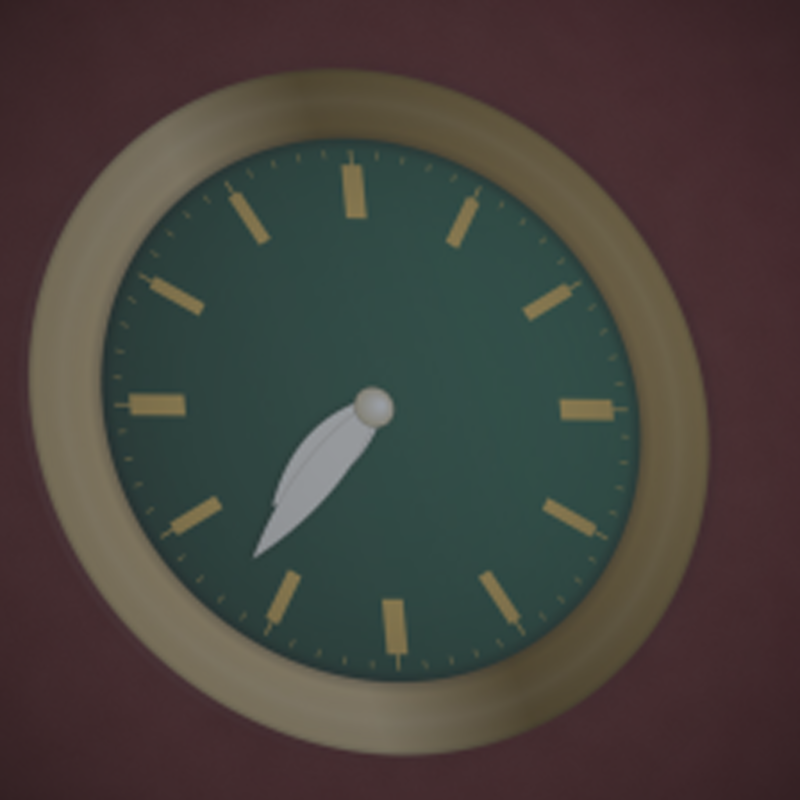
7:37
